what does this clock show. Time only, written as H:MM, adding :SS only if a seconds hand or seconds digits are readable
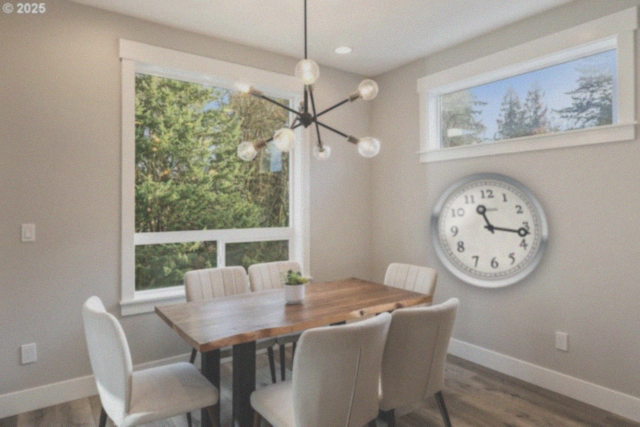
11:17
